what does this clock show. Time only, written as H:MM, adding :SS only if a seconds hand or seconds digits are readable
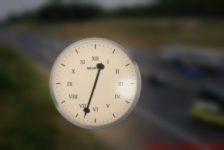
12:33
